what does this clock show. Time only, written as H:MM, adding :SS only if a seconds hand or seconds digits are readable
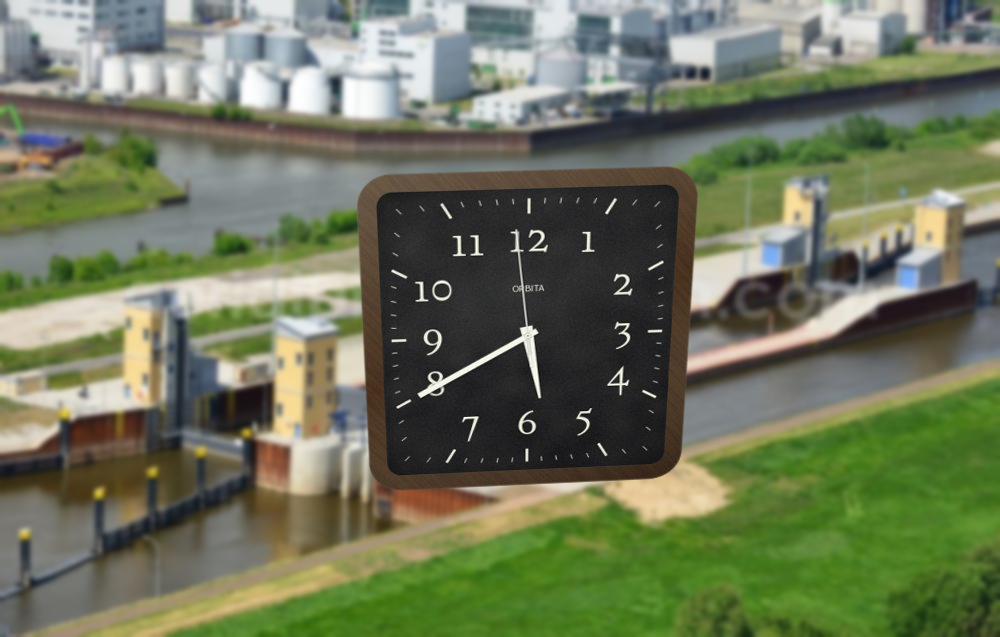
5:39:59
